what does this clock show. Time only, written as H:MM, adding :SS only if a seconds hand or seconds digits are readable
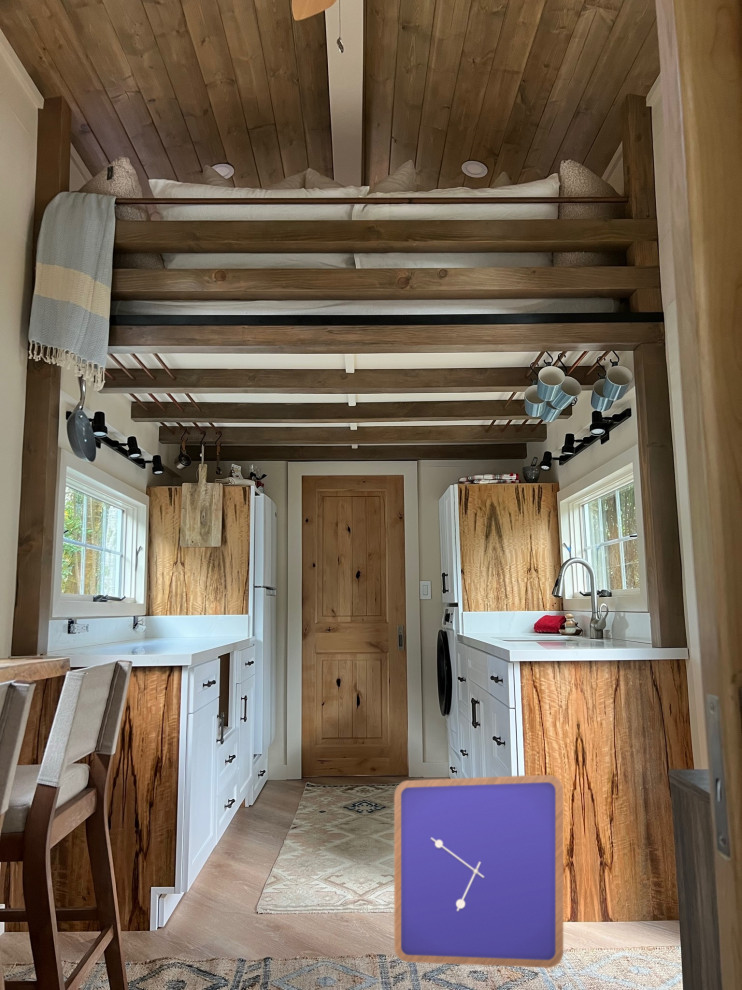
6:51
